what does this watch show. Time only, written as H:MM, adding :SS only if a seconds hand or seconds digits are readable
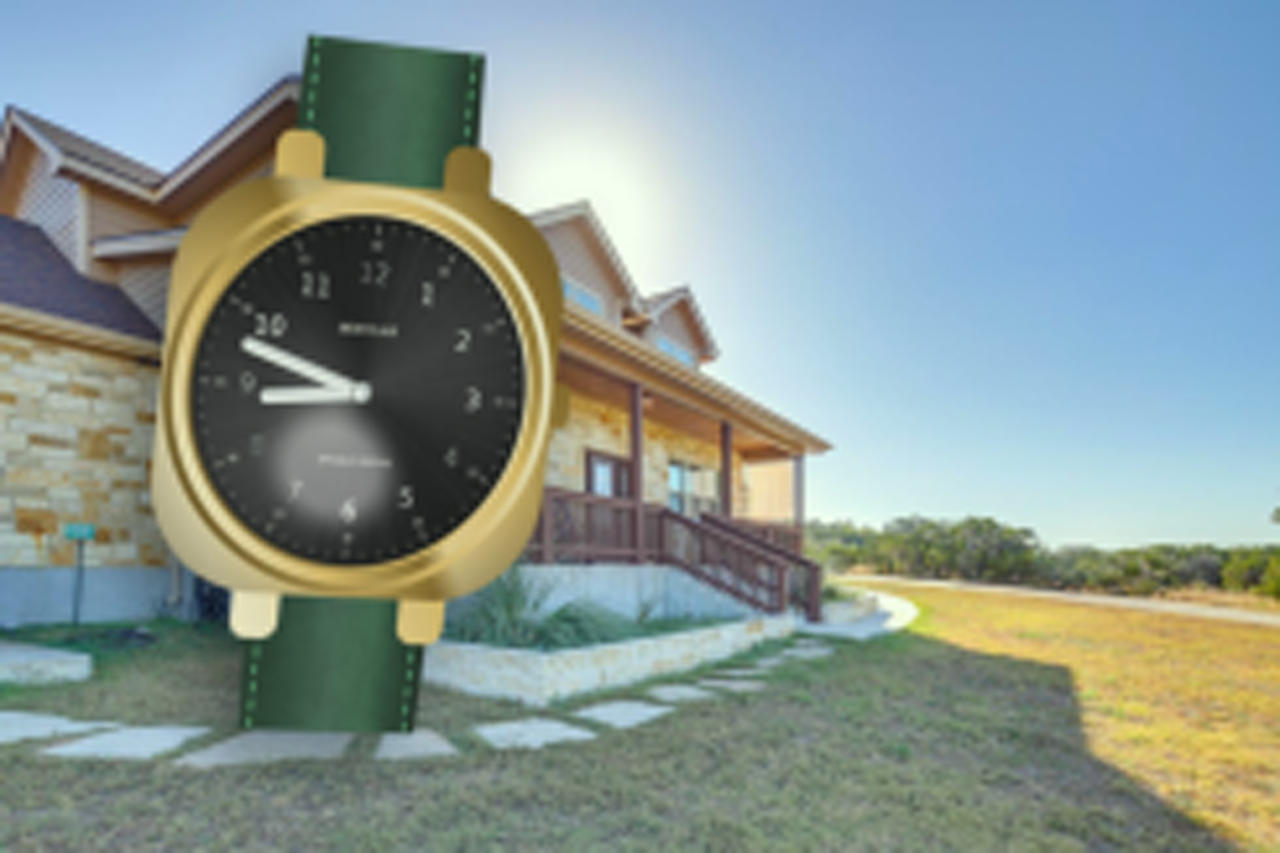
8:48
